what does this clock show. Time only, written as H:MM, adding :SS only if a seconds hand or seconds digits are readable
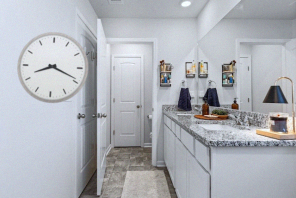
8:19
